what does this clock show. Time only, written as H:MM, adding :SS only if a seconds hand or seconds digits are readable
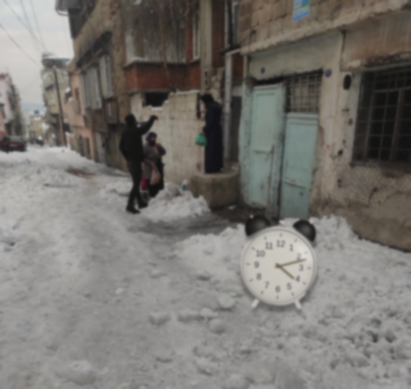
4:12
